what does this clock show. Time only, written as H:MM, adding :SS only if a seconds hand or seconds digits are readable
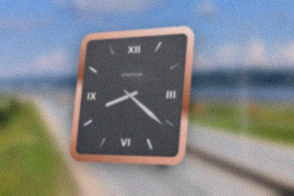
8:21
